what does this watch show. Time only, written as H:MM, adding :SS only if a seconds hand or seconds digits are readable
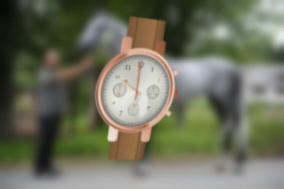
9:59
